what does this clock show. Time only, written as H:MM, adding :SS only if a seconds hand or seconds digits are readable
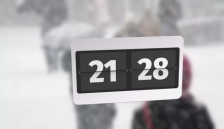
21:28
